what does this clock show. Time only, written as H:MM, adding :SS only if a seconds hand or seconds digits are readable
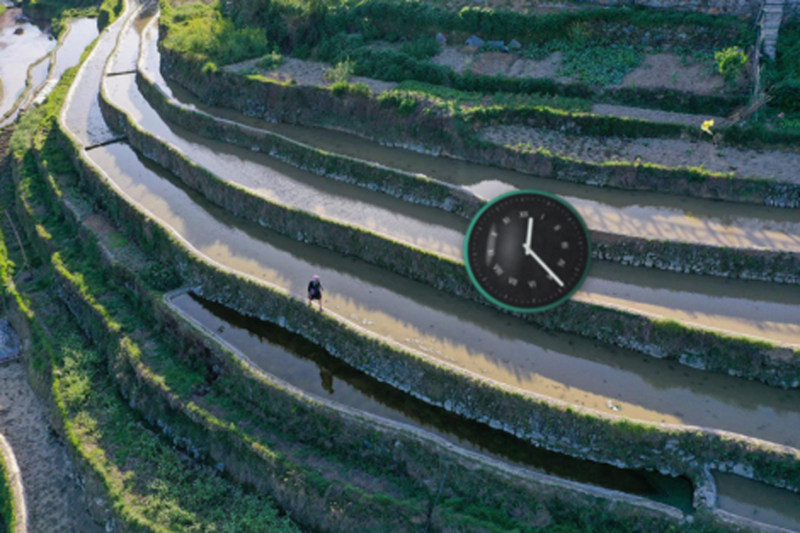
12:24
